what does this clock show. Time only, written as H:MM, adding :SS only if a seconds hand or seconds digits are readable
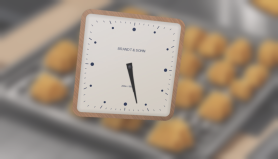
5:27
